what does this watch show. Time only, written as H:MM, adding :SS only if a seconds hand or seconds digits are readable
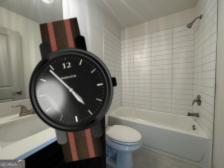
4:54
